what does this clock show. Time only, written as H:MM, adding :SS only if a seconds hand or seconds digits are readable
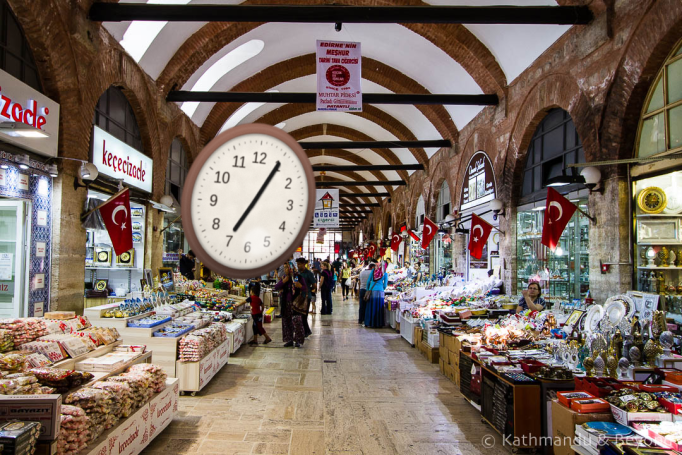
7:05
